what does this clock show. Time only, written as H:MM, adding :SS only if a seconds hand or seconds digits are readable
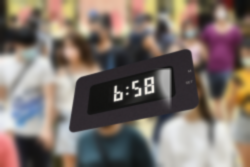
6:58
